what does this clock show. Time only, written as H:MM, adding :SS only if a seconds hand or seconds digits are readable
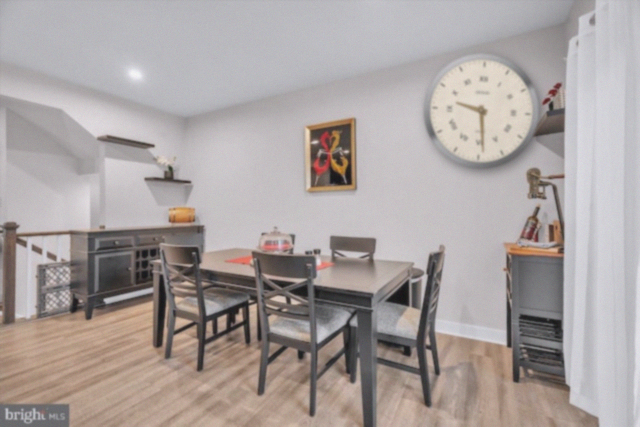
9:29
